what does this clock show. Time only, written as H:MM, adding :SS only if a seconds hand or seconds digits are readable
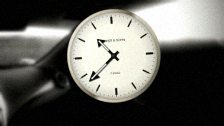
10:38
